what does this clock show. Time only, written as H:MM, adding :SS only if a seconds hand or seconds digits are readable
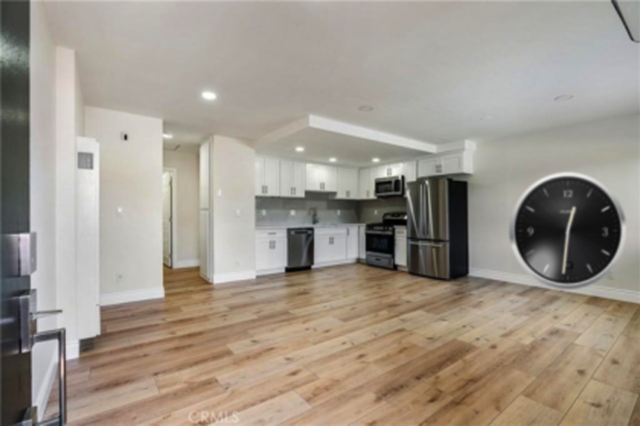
12:31
